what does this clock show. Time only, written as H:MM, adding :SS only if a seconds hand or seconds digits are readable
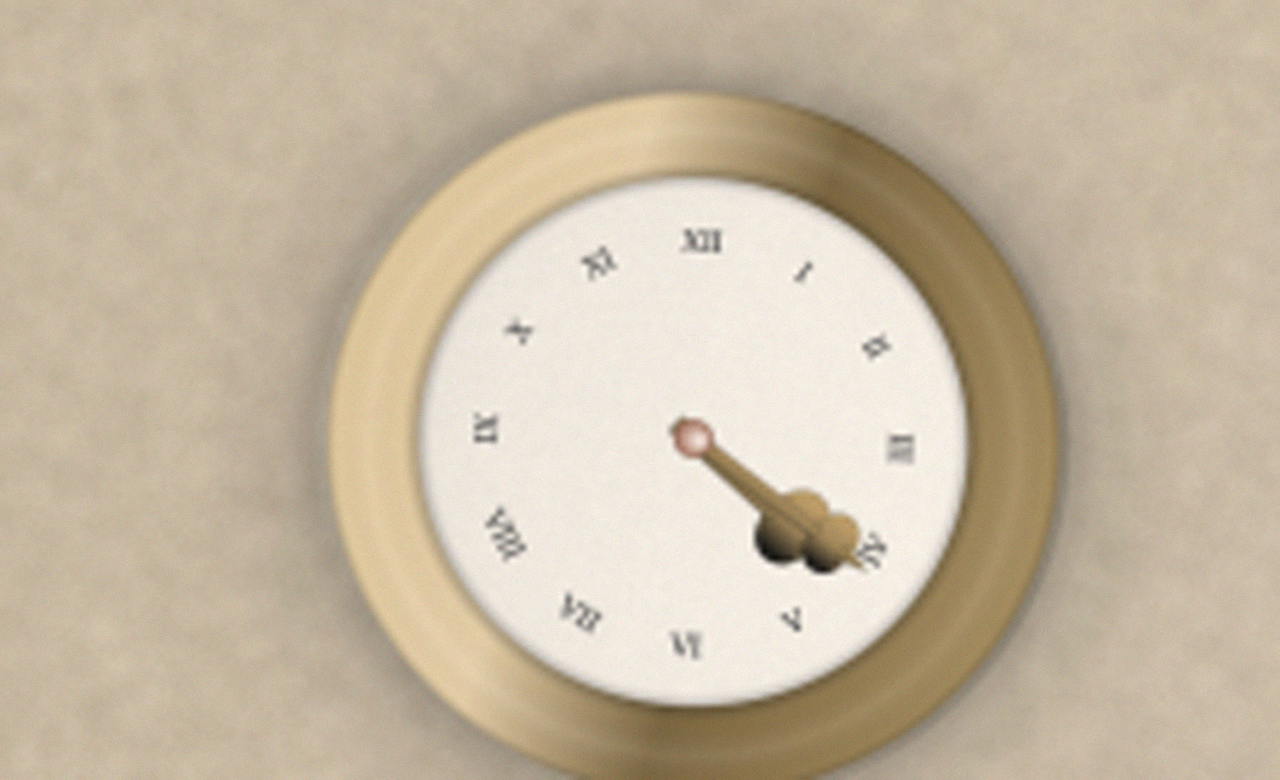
4:21
